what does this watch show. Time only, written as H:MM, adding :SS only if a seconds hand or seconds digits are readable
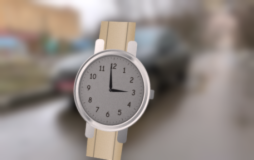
2:59
